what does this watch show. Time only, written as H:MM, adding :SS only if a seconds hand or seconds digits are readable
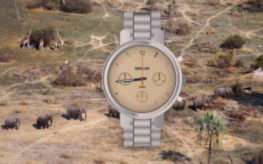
8:44
